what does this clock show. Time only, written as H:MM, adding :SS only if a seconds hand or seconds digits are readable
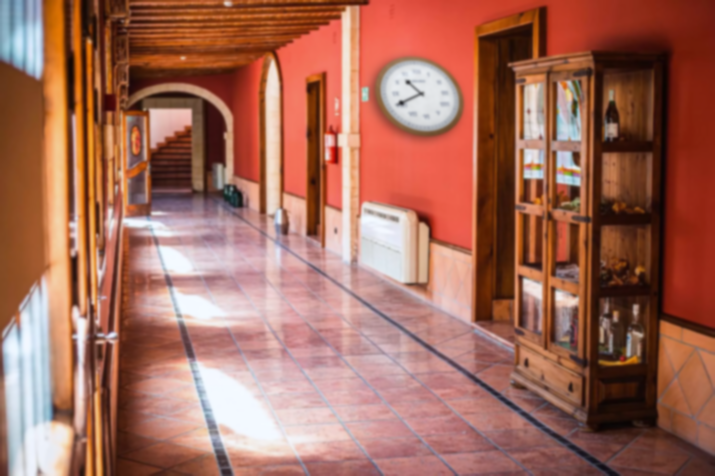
10:41
